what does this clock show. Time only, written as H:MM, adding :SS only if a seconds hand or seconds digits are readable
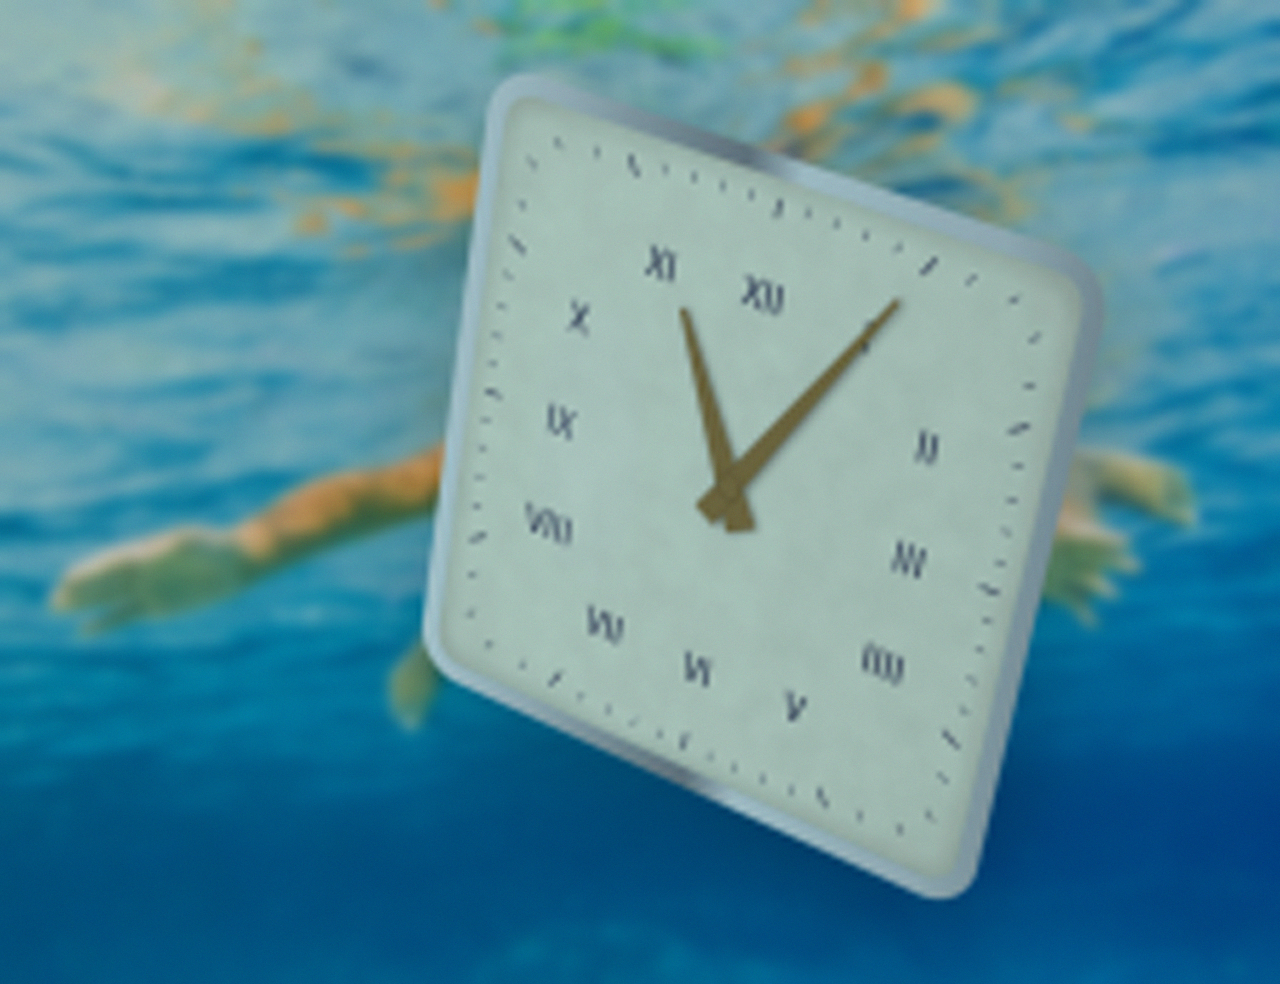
11:05
